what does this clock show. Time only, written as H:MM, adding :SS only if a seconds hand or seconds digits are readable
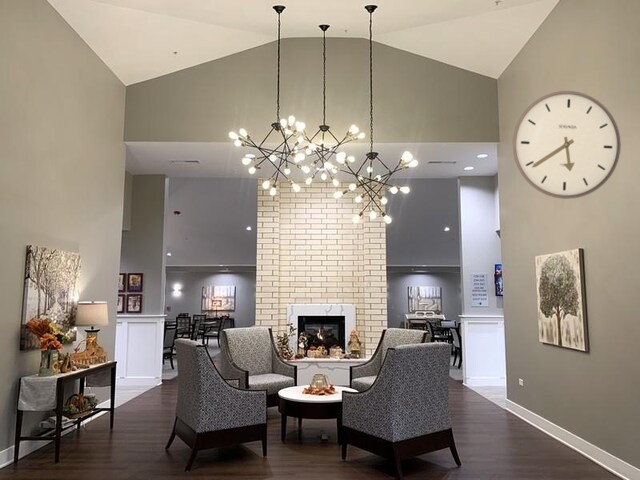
5:39
